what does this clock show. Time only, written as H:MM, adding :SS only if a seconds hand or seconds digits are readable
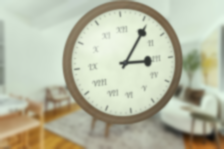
3:06
